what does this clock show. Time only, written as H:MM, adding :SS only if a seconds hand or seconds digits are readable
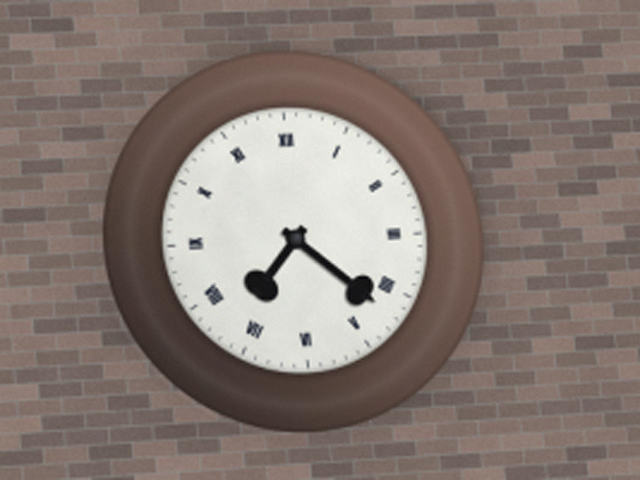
7:22
